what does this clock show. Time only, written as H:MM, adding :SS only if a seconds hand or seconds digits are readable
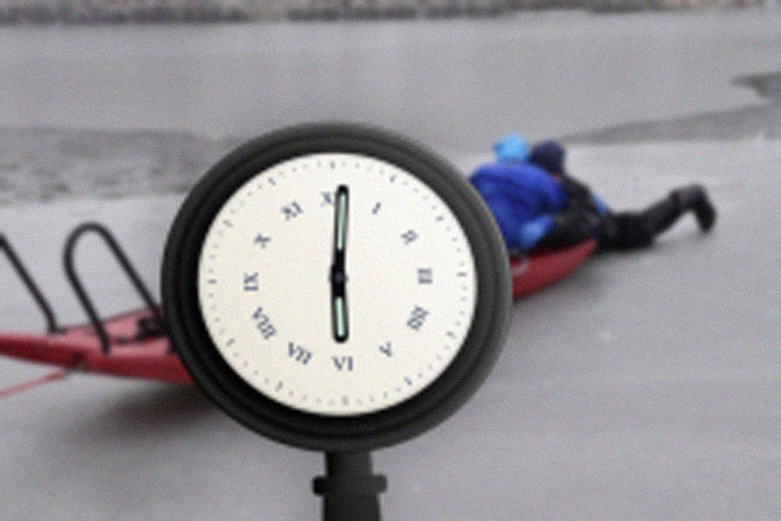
6:01
